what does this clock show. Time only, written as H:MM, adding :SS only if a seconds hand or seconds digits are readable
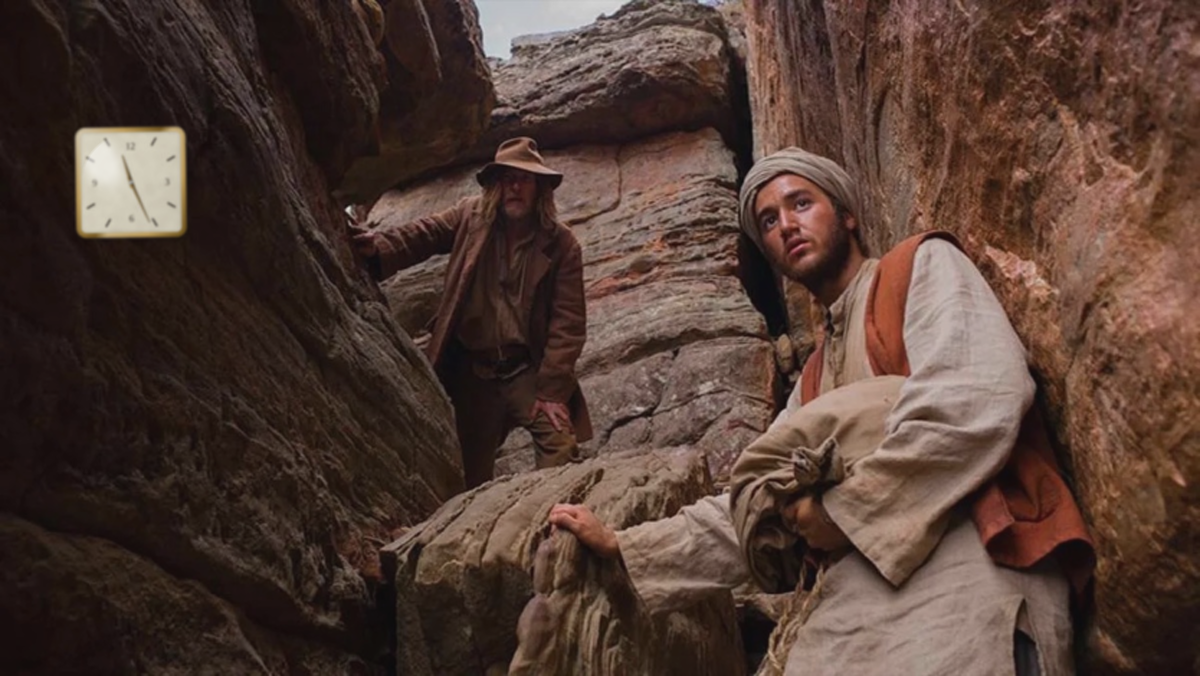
11:26
